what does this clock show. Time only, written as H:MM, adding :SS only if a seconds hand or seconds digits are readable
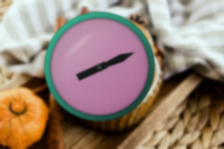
8:11
